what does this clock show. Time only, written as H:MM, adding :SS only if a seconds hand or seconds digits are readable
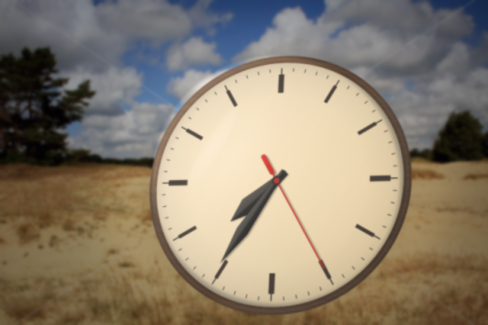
7:35:25
